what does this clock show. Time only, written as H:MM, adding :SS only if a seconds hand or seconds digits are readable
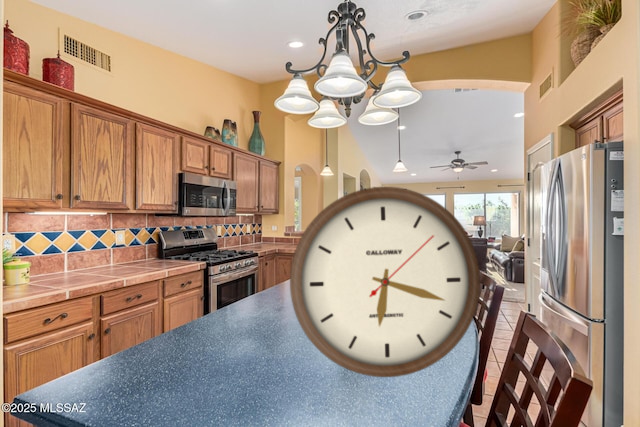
6:18:08
